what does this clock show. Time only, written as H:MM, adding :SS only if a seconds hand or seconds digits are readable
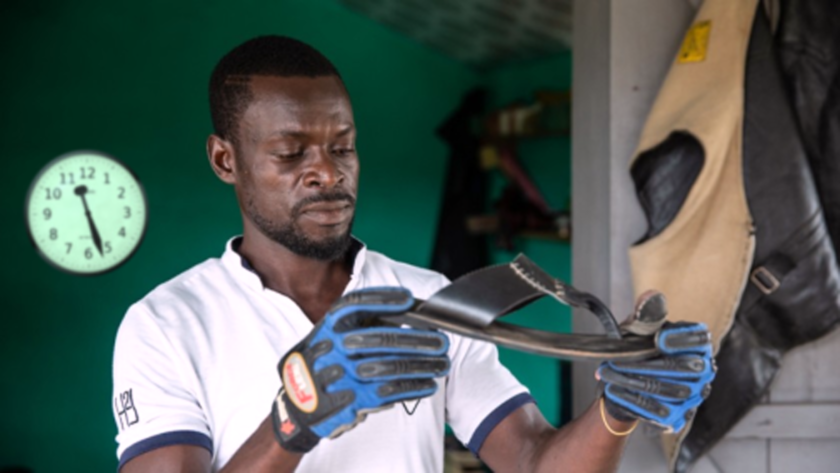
11:27
